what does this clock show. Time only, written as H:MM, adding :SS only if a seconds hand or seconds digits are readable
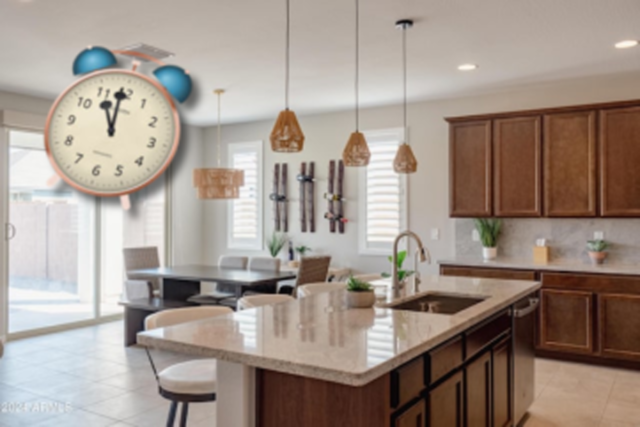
10:59
